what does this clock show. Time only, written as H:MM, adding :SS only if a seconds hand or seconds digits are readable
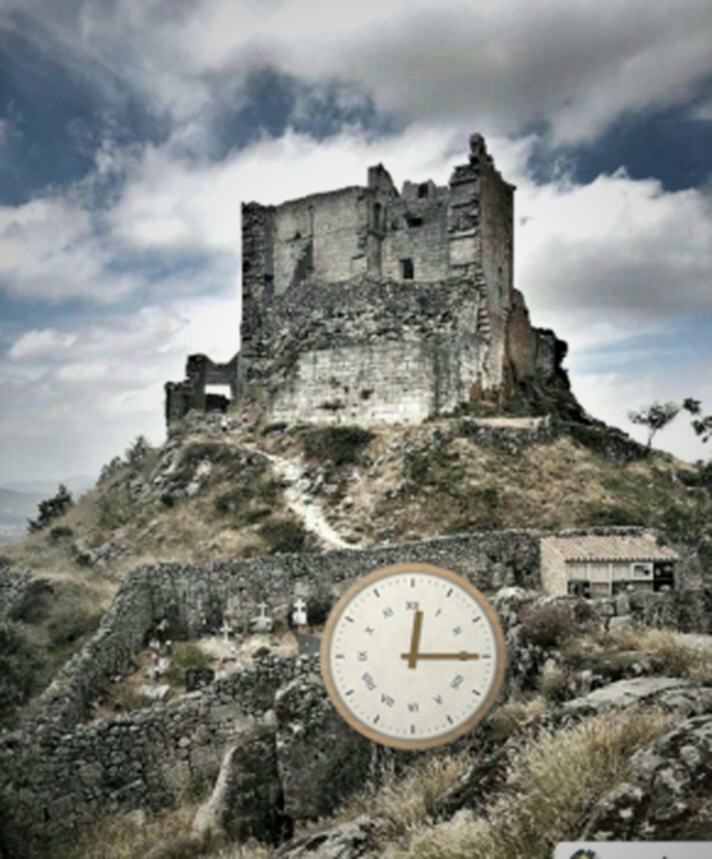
12:15
